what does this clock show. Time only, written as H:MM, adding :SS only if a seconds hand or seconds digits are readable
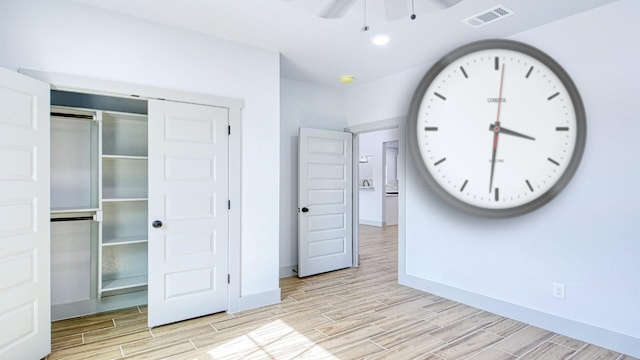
3:31:01
